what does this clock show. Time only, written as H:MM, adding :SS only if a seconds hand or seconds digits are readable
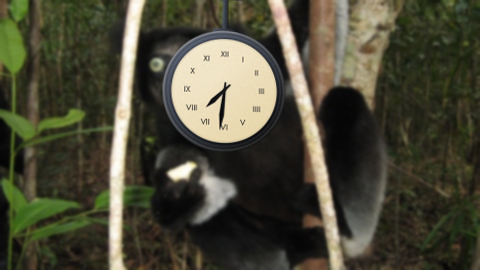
7:31
